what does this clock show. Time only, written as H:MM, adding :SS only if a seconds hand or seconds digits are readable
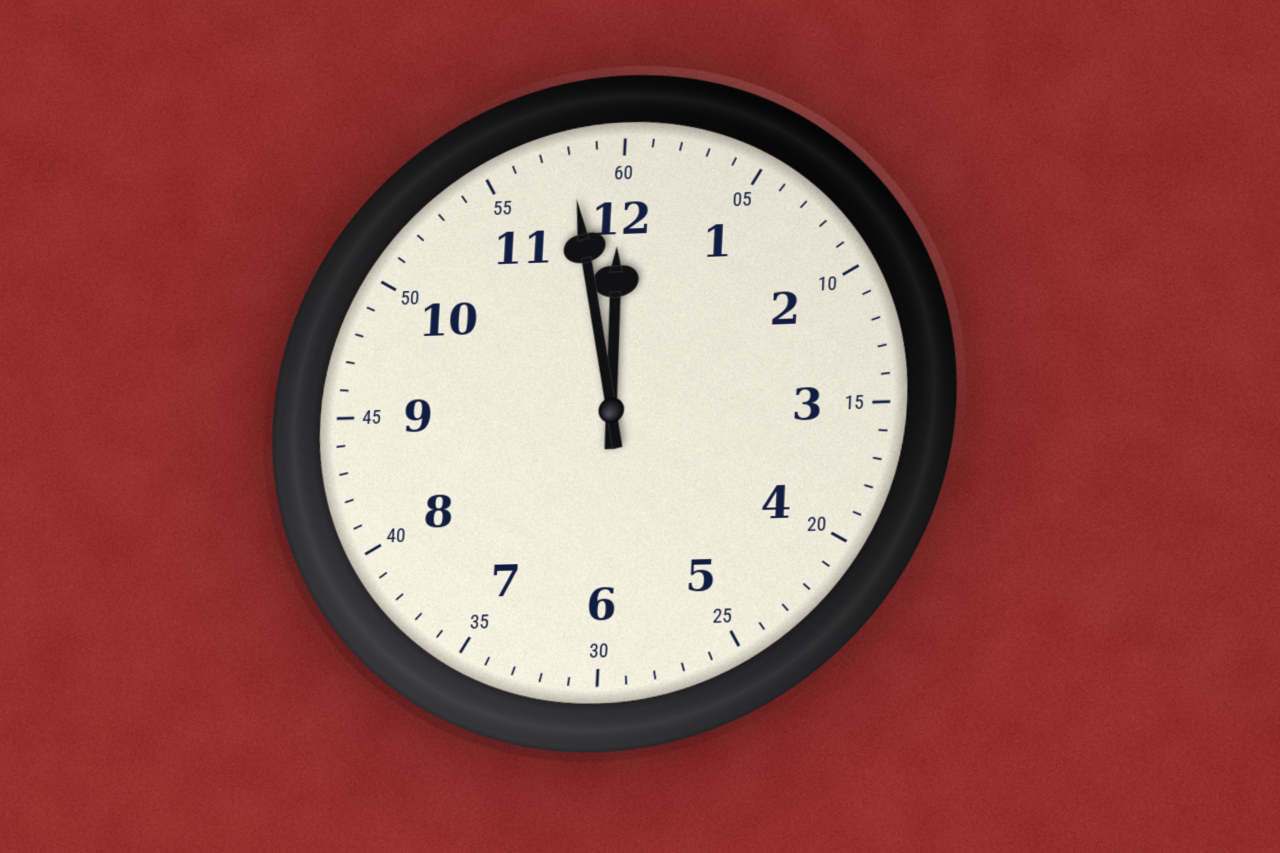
11:58
